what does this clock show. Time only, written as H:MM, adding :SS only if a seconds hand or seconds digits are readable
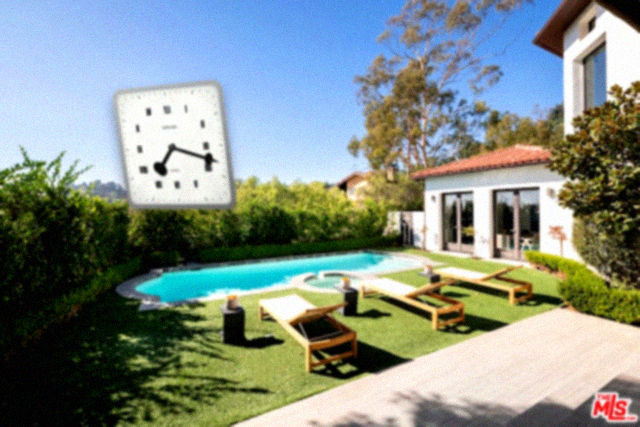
7:18
